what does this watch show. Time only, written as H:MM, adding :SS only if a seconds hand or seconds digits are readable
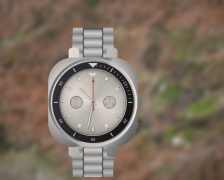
10:32
